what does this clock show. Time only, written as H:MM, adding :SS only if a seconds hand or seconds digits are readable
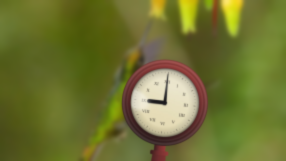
9:00
